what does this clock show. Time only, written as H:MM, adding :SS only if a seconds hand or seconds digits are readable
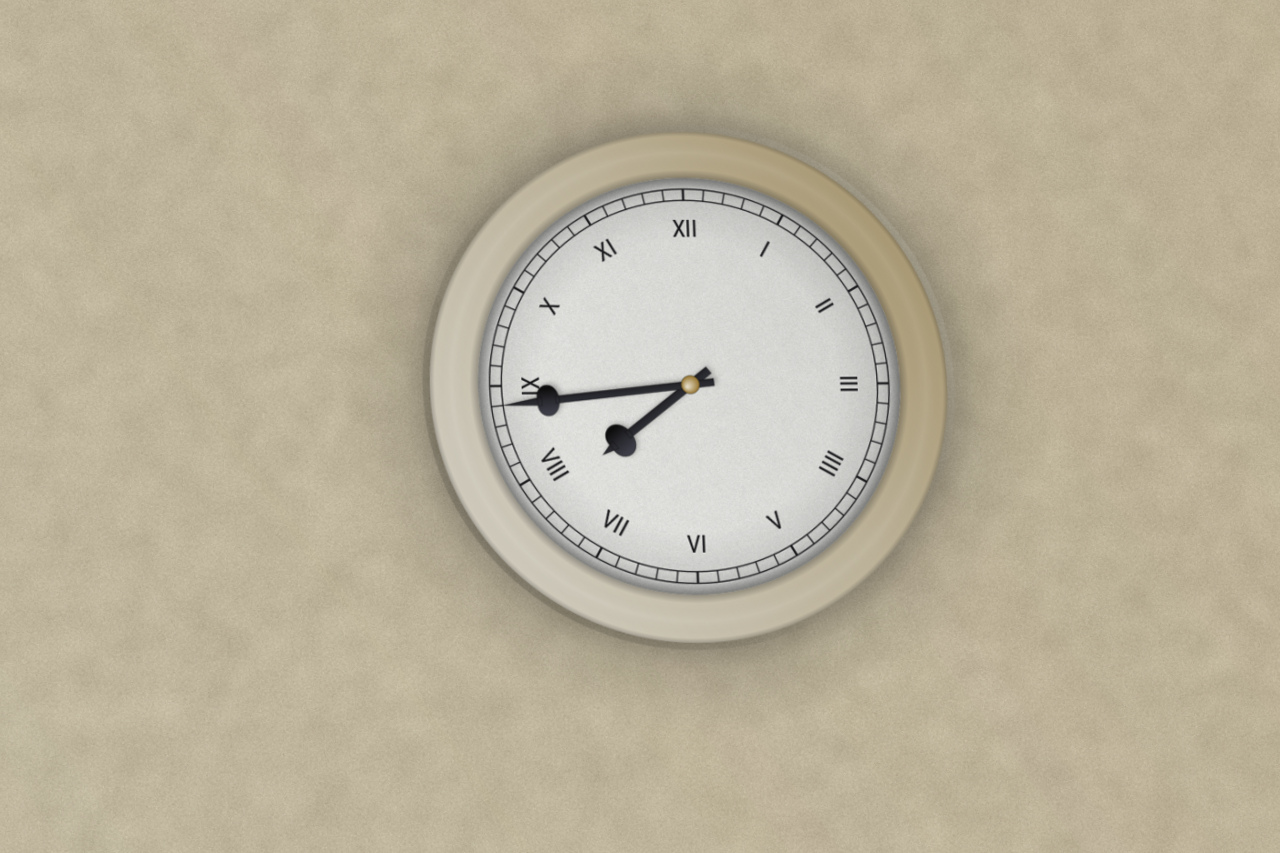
7:44
